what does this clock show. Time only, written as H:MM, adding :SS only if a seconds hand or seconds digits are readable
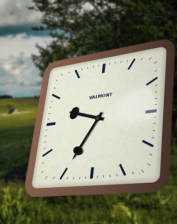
9:35
